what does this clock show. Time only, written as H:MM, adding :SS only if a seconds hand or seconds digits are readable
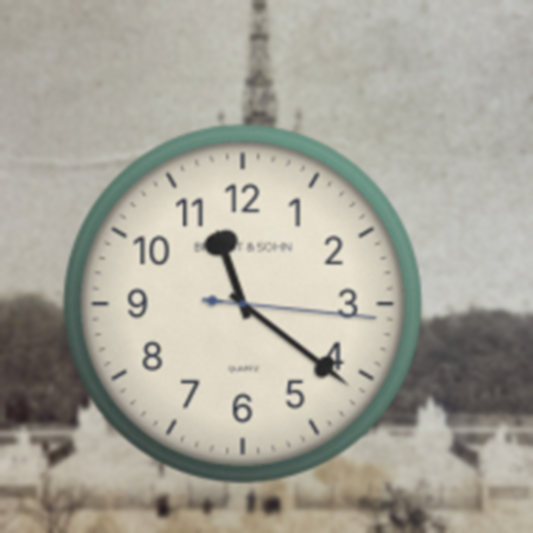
11:21:16
